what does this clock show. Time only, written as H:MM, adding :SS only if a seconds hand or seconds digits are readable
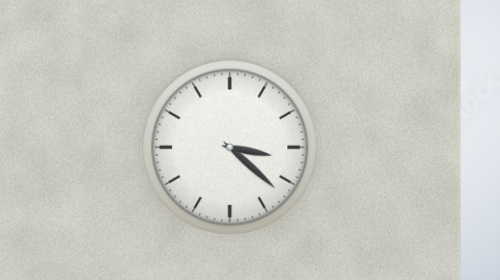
3:22
